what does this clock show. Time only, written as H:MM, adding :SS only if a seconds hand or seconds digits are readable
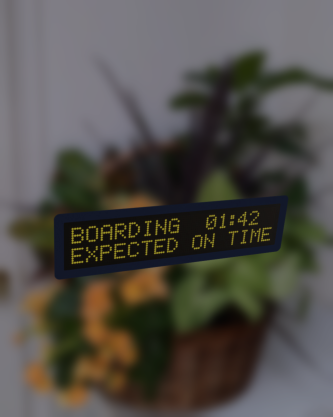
1:42
